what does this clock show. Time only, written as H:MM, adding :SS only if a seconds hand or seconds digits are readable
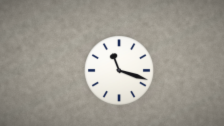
11:18
